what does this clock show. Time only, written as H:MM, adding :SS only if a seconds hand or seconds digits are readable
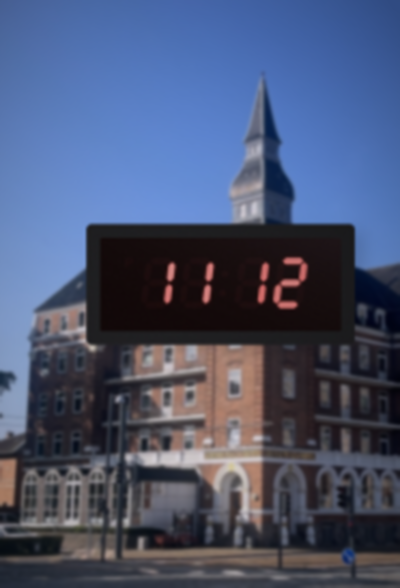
11:12
